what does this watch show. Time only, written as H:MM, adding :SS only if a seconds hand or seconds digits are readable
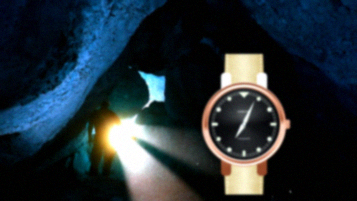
7:04
